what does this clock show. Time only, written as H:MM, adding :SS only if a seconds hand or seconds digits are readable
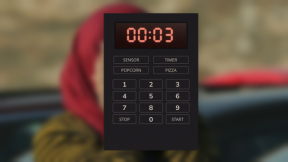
0:03
